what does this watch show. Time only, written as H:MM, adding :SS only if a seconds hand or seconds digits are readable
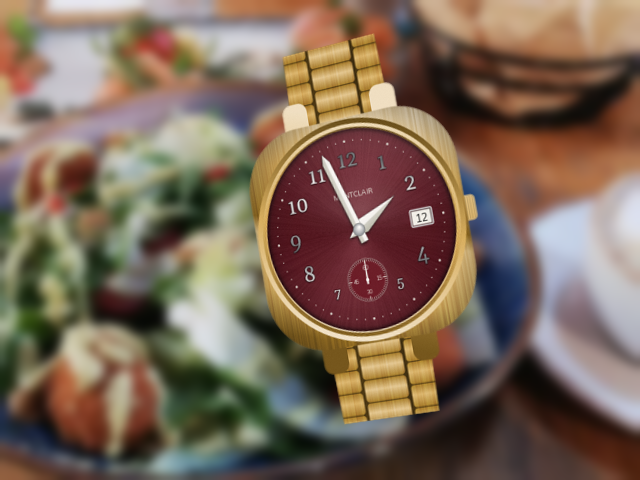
1:57
